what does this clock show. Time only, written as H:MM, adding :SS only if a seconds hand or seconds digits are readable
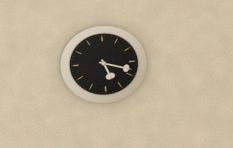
5:18
